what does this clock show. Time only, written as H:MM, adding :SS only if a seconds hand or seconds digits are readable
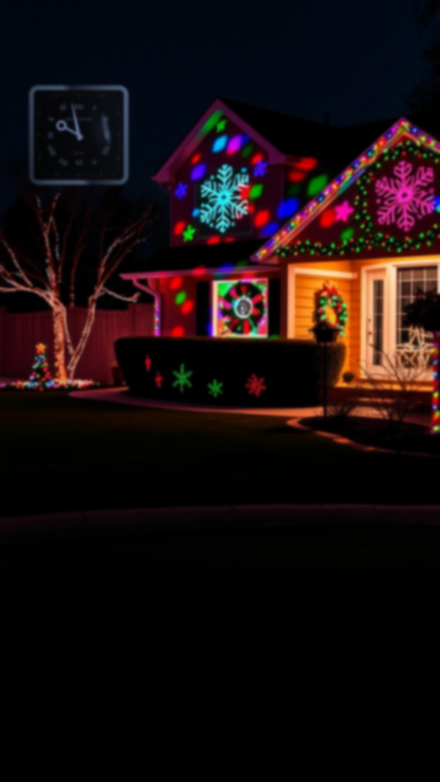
9:58
